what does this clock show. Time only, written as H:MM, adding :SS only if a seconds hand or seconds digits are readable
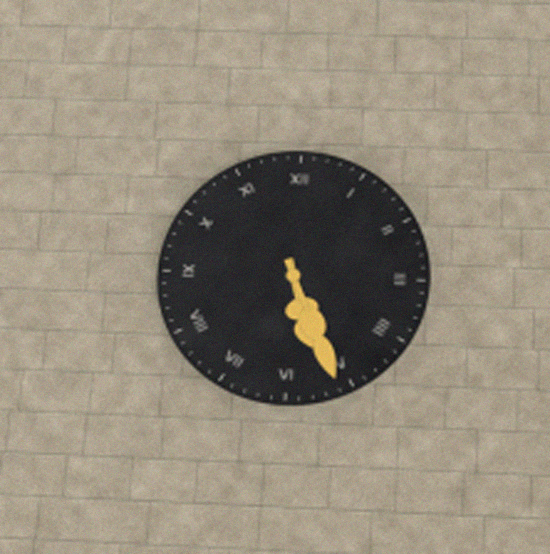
5:26
